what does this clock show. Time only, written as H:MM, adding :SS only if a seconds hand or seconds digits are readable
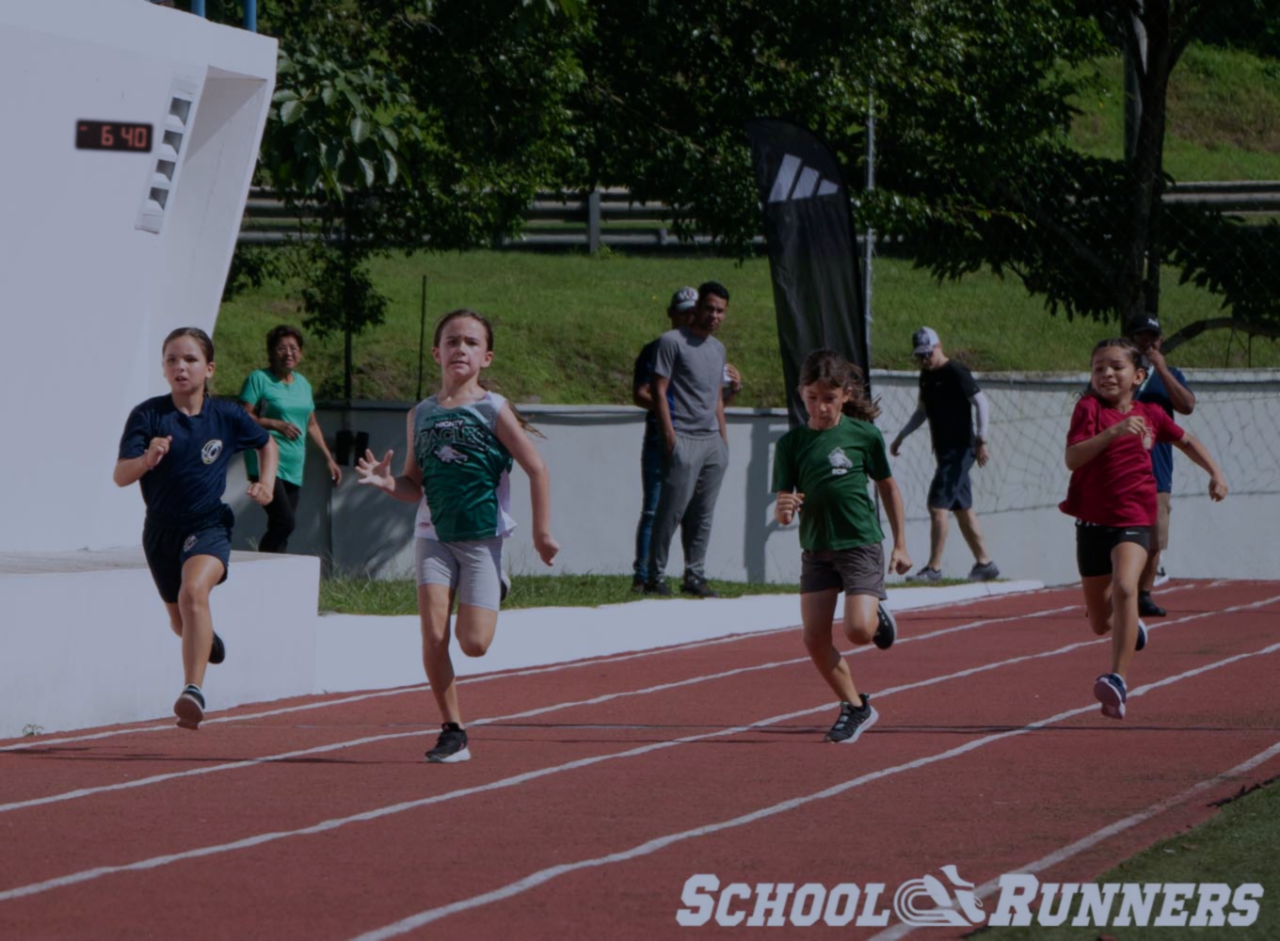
6:40
